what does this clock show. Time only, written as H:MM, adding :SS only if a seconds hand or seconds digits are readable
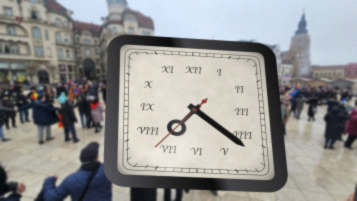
7:21:37
